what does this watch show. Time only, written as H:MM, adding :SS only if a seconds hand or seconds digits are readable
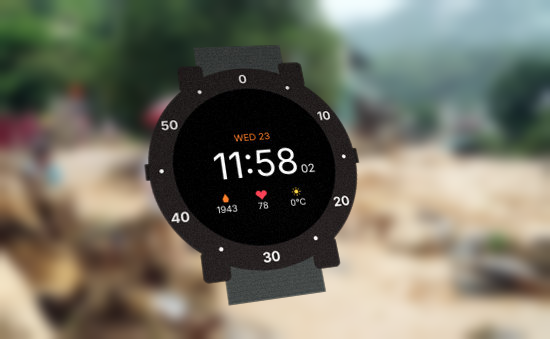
11:58:02
